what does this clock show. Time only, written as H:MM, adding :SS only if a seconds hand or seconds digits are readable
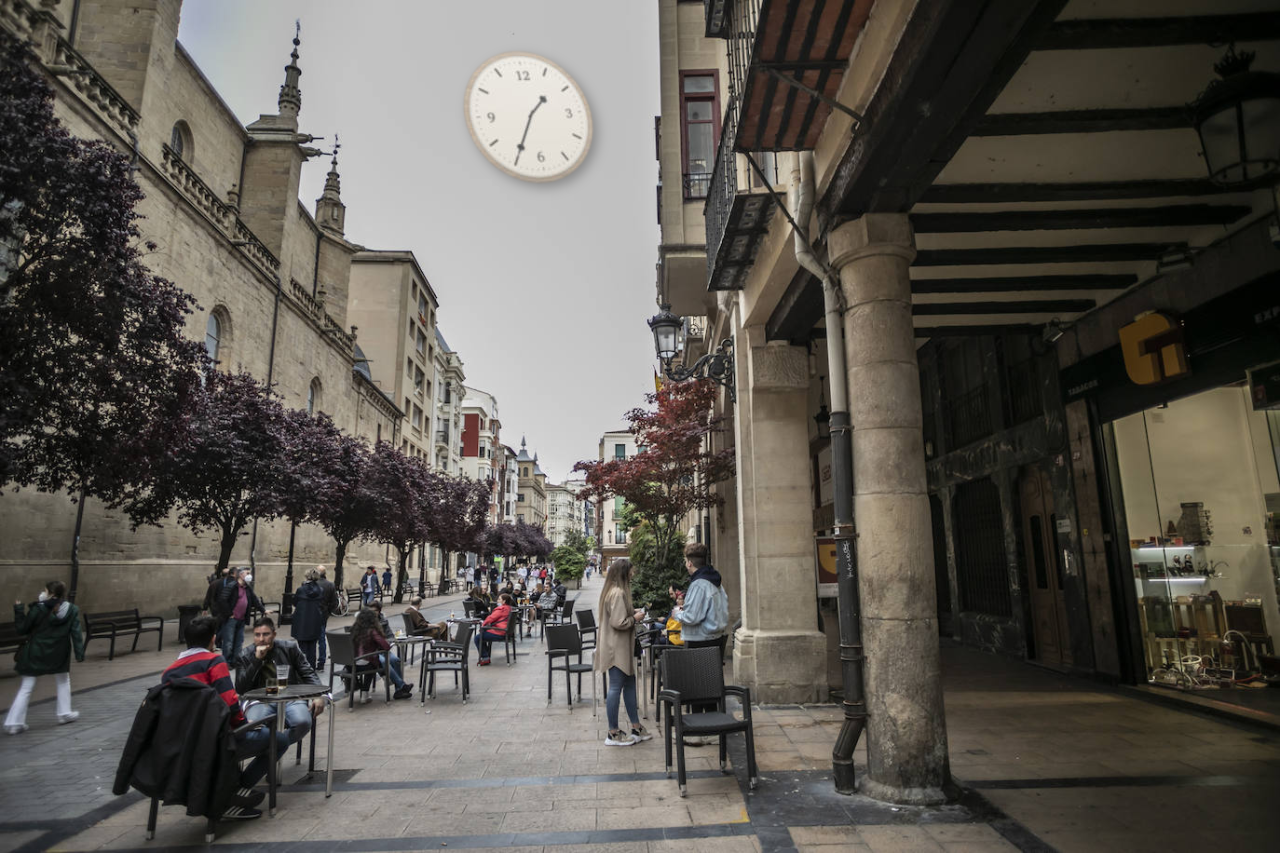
1:35
